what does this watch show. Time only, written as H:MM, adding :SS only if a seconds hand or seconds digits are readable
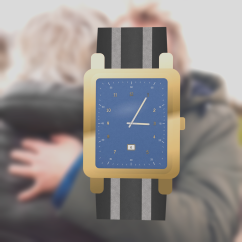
3:05
